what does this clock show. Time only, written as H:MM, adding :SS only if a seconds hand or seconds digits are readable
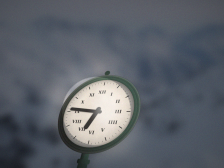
6:46
